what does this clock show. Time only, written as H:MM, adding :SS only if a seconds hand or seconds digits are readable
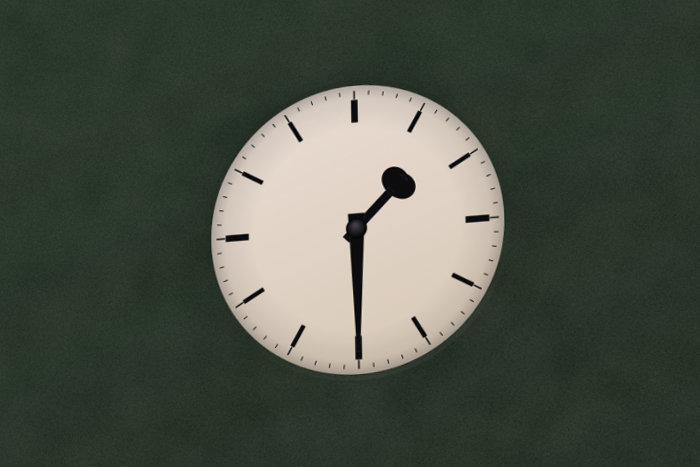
1:30
